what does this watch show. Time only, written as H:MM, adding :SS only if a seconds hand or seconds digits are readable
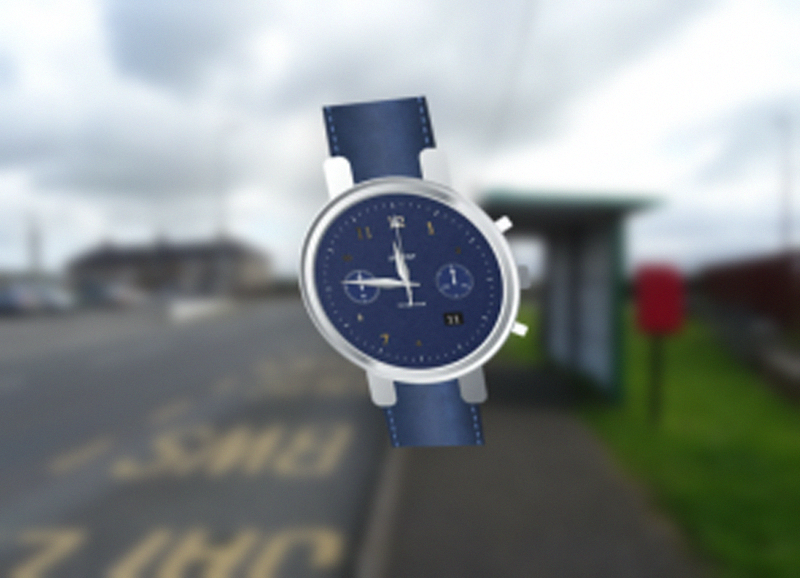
11:46
